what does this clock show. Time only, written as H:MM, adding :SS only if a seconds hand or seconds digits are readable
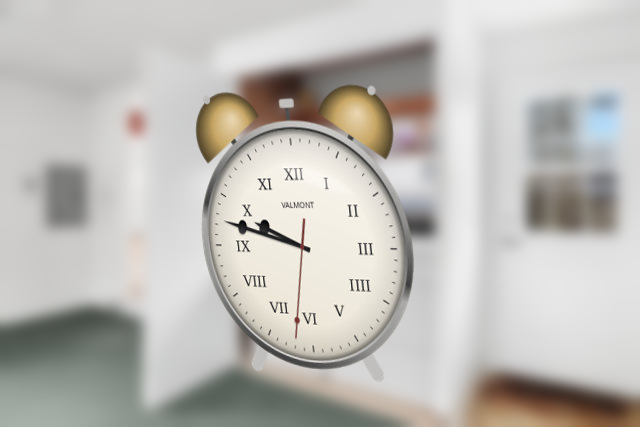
9:47:32
